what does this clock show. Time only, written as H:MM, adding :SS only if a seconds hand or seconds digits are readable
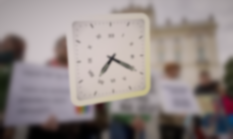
7:20
